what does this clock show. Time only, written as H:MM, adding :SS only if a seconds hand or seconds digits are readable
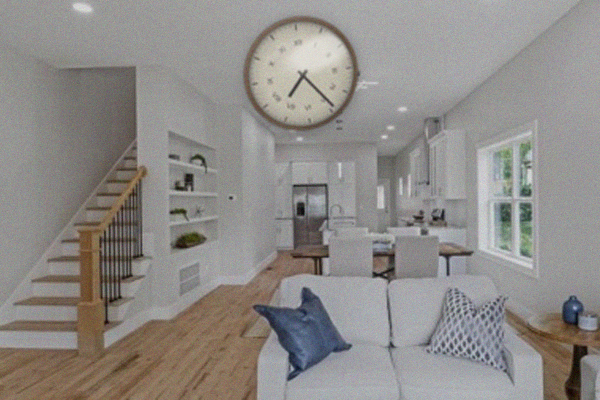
7:24
